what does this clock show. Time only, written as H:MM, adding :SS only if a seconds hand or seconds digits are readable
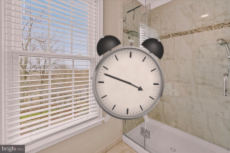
3:48
